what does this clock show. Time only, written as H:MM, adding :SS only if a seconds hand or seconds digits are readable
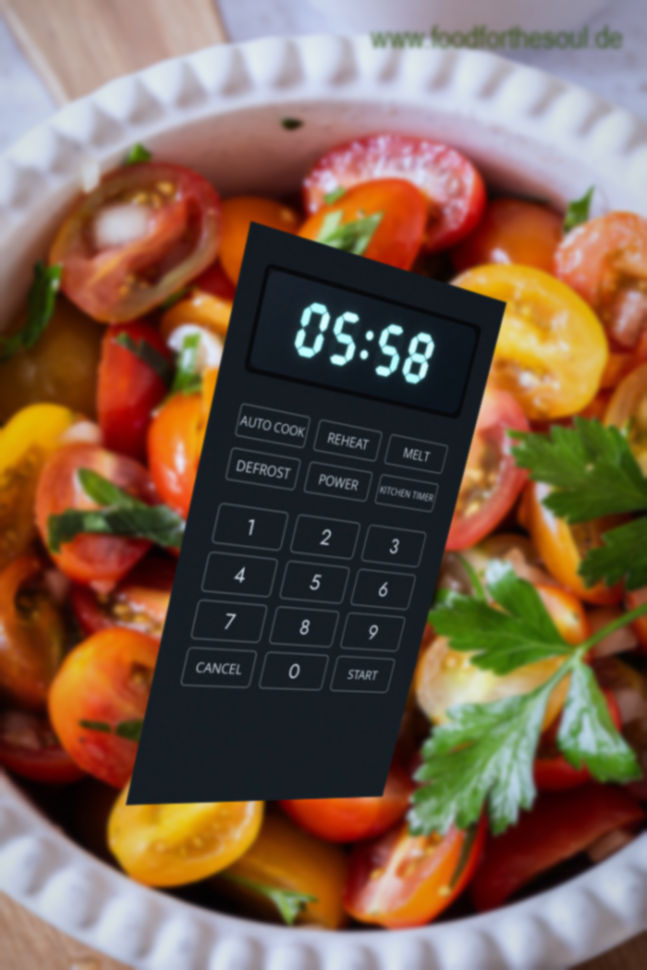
5:58
